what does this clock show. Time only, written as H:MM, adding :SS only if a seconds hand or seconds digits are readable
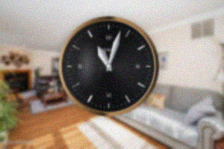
11:03
